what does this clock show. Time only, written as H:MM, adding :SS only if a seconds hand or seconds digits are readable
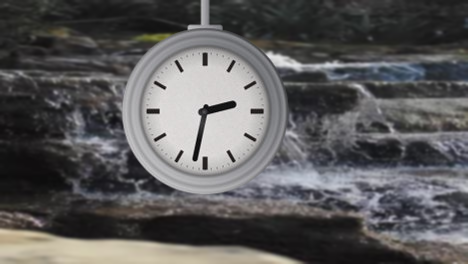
2:32
